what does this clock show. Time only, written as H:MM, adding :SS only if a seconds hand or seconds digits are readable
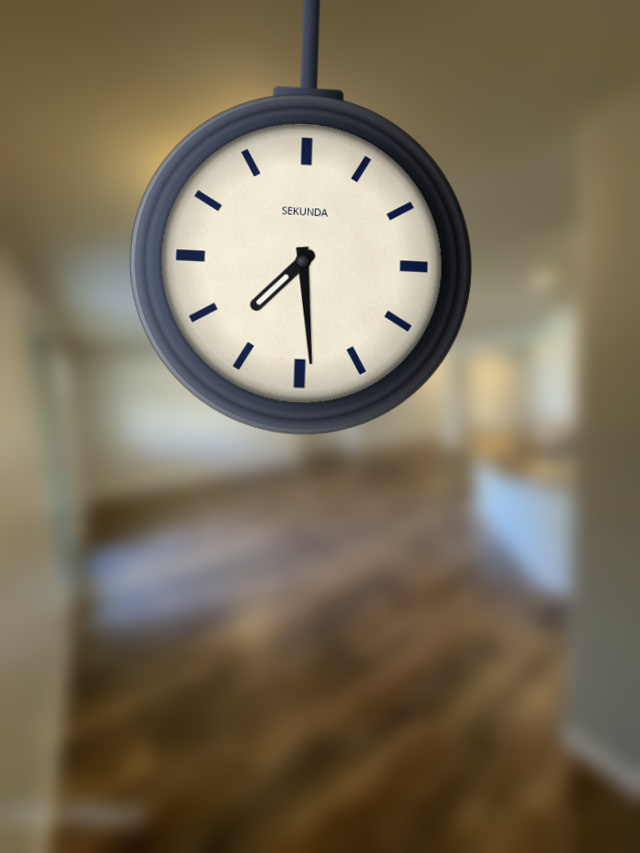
7:29
